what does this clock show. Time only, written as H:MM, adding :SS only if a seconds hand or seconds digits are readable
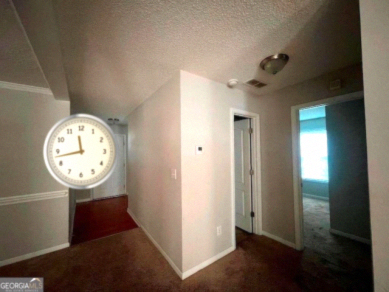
11:43
